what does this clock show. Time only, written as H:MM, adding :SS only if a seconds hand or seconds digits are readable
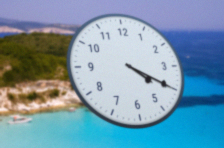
4:20
